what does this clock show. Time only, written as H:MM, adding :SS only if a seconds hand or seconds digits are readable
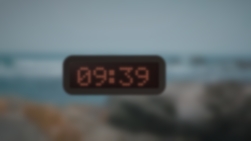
9:39
